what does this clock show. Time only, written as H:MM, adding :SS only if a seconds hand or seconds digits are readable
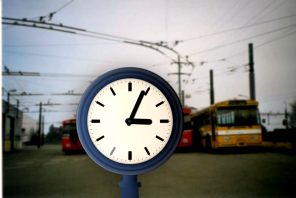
3:04
